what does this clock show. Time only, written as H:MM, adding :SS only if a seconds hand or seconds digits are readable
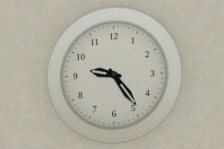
9:24
